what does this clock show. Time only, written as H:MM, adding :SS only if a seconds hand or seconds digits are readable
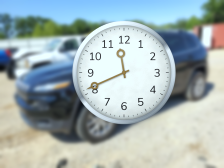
11:41
